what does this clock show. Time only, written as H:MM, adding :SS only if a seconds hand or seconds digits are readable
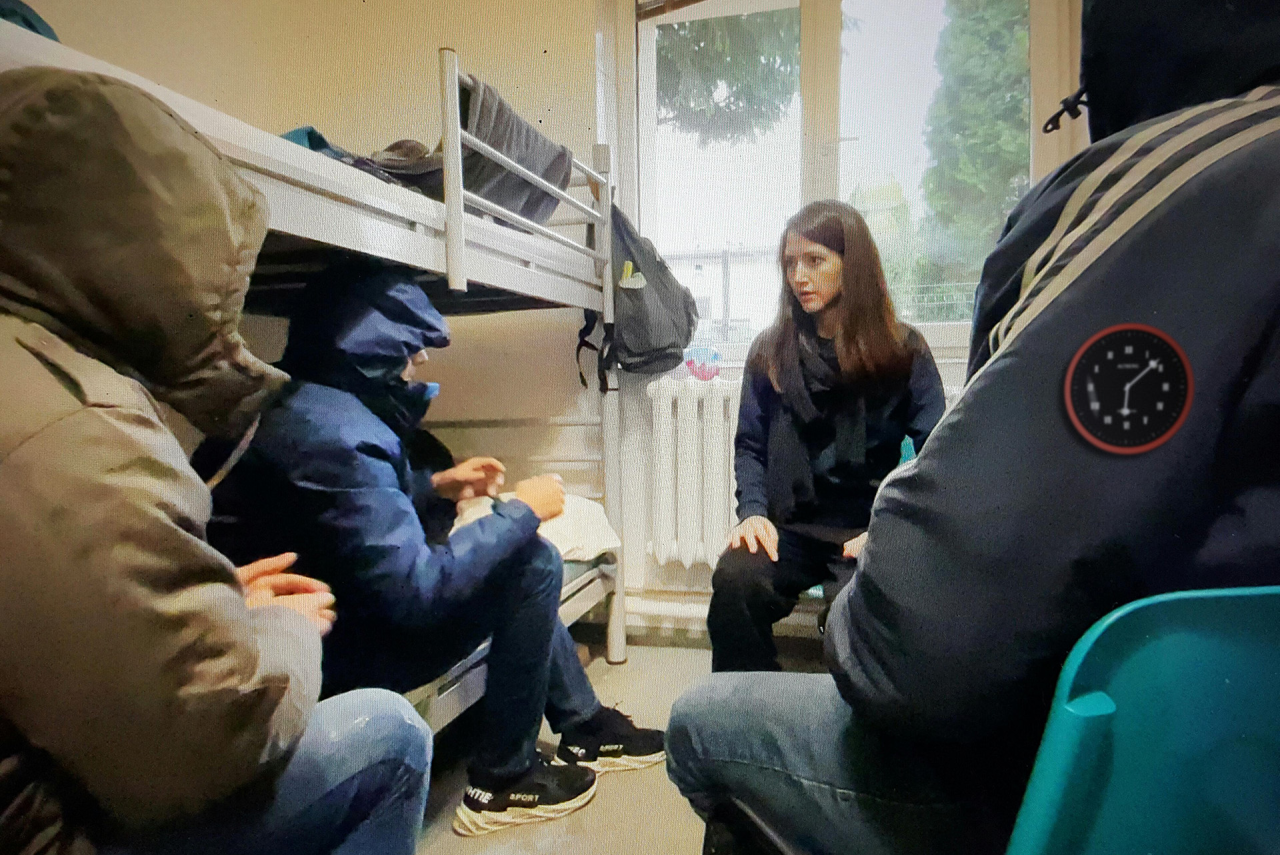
6:08
